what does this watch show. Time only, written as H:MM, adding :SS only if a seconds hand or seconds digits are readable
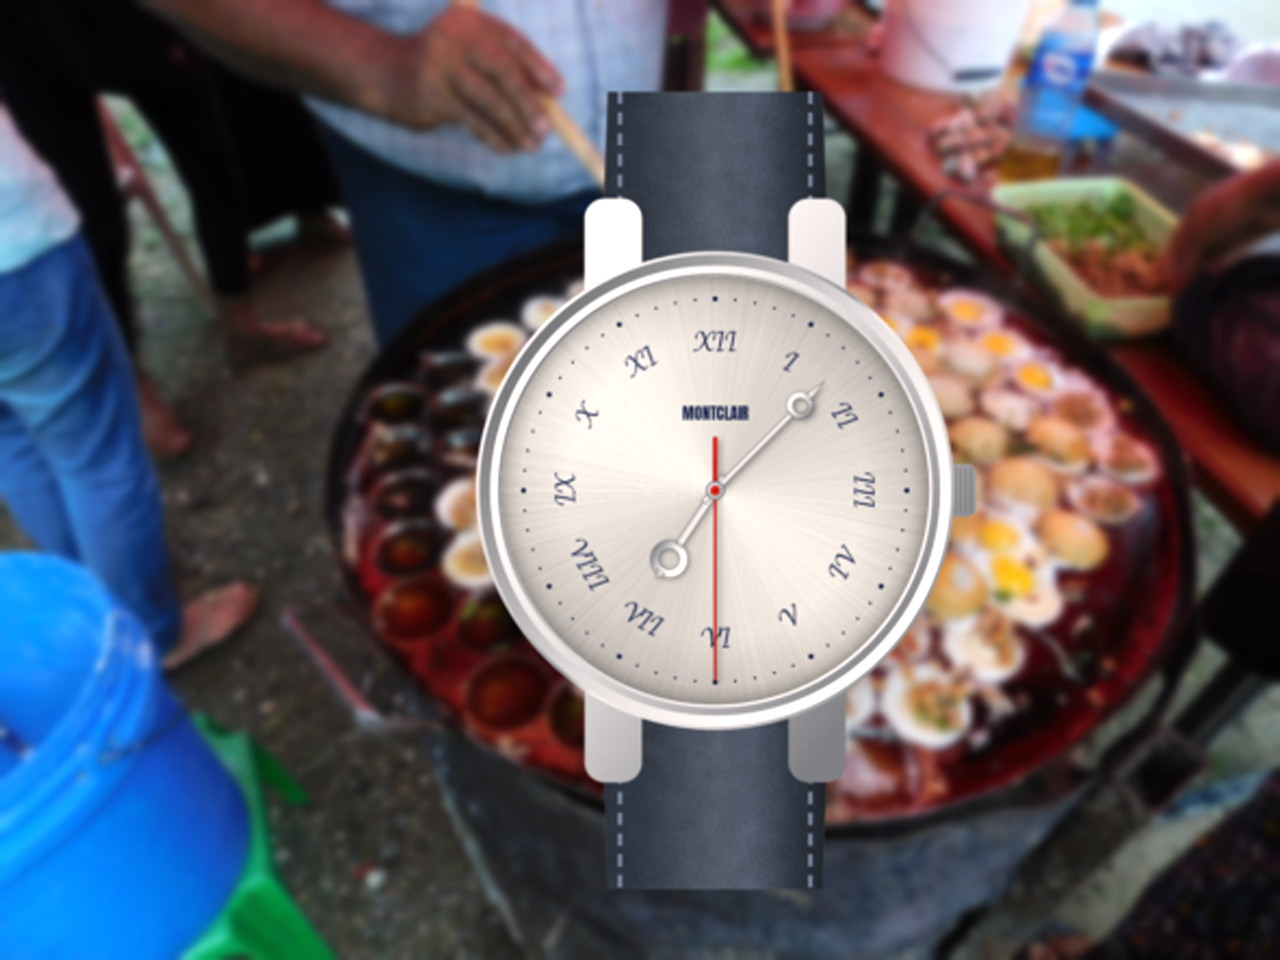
7:07:30
